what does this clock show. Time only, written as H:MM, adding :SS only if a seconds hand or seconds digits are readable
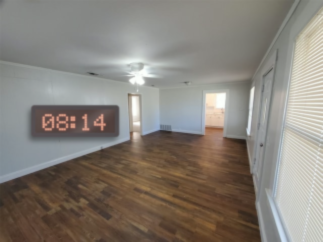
8:14
